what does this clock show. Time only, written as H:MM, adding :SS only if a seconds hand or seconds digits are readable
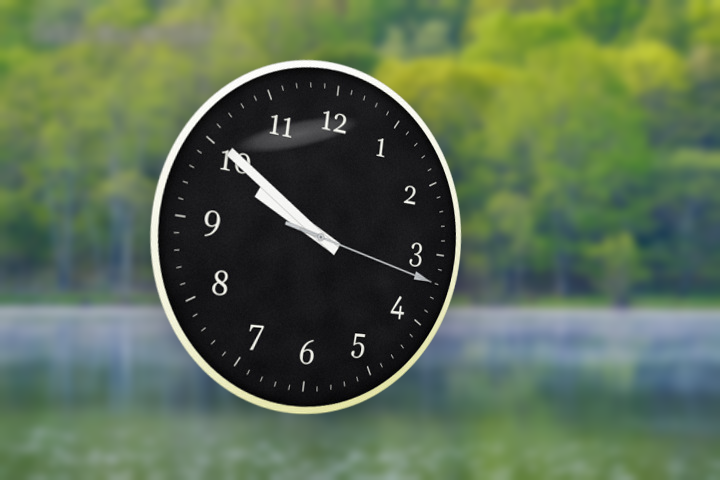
9:50:17
